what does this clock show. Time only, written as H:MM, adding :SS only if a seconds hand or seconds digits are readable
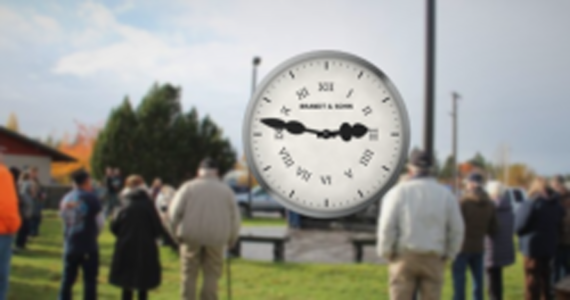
2:47
